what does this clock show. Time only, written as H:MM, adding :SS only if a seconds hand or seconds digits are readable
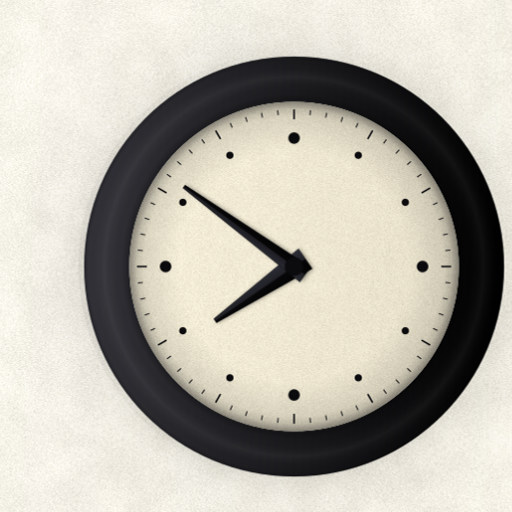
7:51
